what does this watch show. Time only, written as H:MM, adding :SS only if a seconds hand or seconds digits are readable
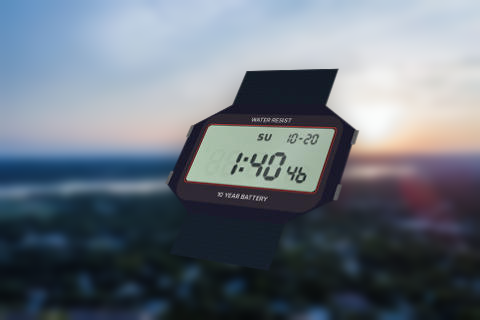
1:40:46
